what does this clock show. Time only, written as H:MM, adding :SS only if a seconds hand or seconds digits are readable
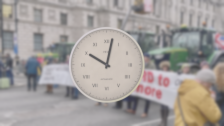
10:02
